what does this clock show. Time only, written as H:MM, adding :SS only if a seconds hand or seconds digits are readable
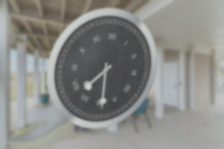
7:29
